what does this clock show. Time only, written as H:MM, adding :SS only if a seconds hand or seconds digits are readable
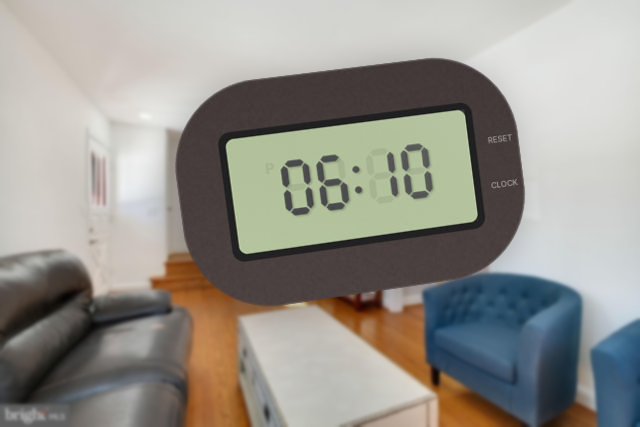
6:10
